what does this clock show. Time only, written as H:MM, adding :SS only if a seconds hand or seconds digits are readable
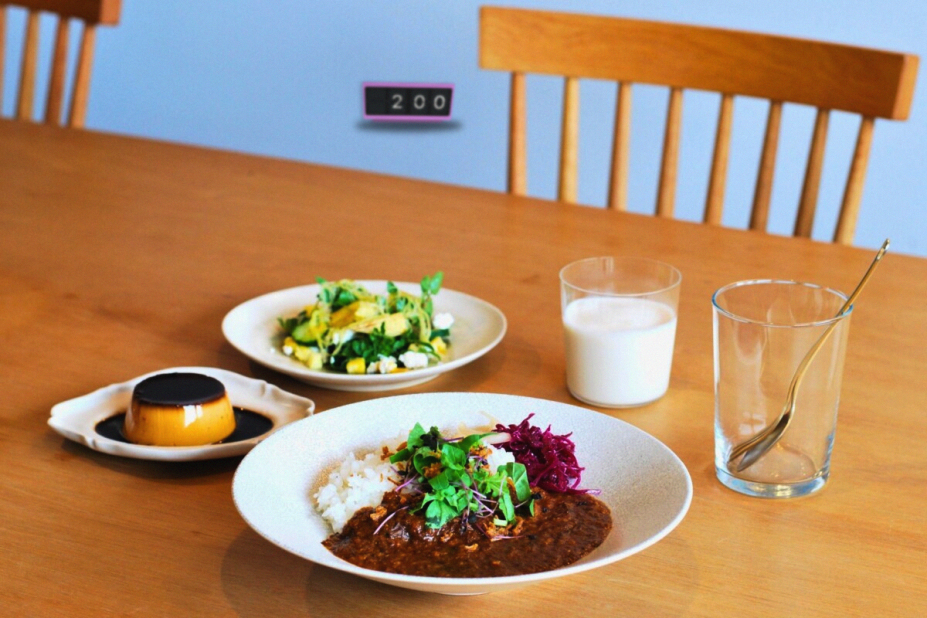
2:00
